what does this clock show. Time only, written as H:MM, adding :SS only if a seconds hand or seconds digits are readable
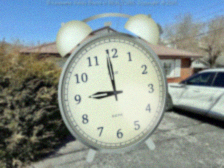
8:59
